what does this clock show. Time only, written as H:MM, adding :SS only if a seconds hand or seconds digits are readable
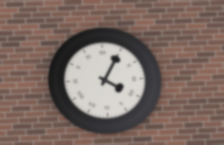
4:05
